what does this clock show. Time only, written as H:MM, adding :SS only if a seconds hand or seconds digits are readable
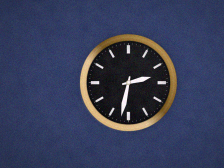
2:32
